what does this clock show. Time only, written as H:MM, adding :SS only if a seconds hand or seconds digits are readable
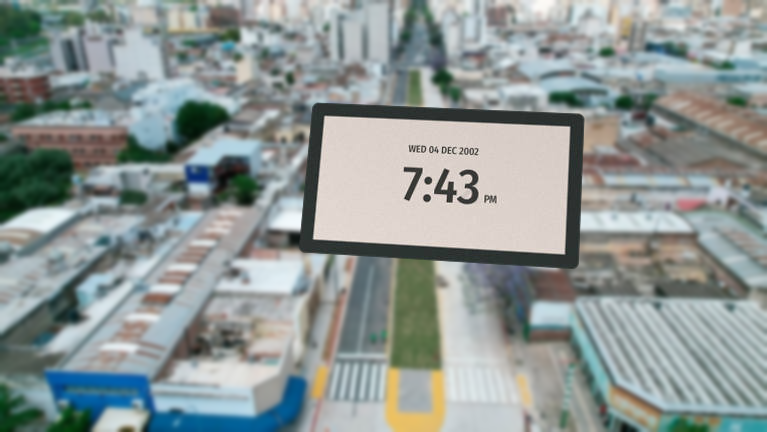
7:43
